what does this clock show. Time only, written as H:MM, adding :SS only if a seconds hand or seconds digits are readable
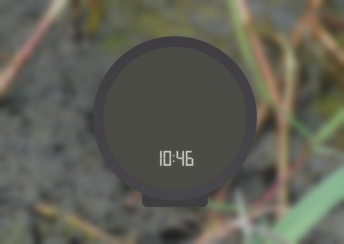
10:46
